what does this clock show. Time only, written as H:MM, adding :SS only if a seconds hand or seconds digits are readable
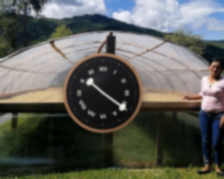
10:21
